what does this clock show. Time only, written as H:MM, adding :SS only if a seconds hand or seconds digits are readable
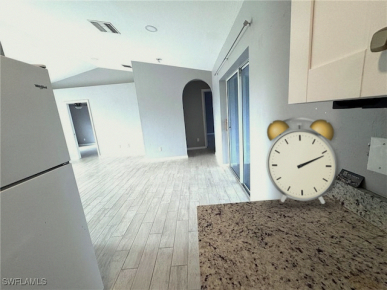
2:11
